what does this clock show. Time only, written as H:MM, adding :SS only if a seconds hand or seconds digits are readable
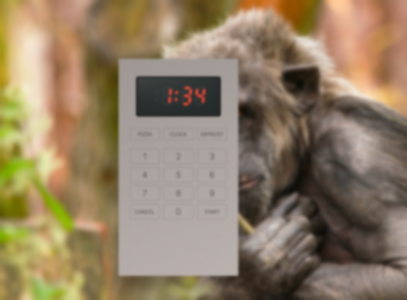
1:34
